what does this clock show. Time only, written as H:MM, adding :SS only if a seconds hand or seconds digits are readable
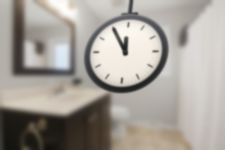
11:55
